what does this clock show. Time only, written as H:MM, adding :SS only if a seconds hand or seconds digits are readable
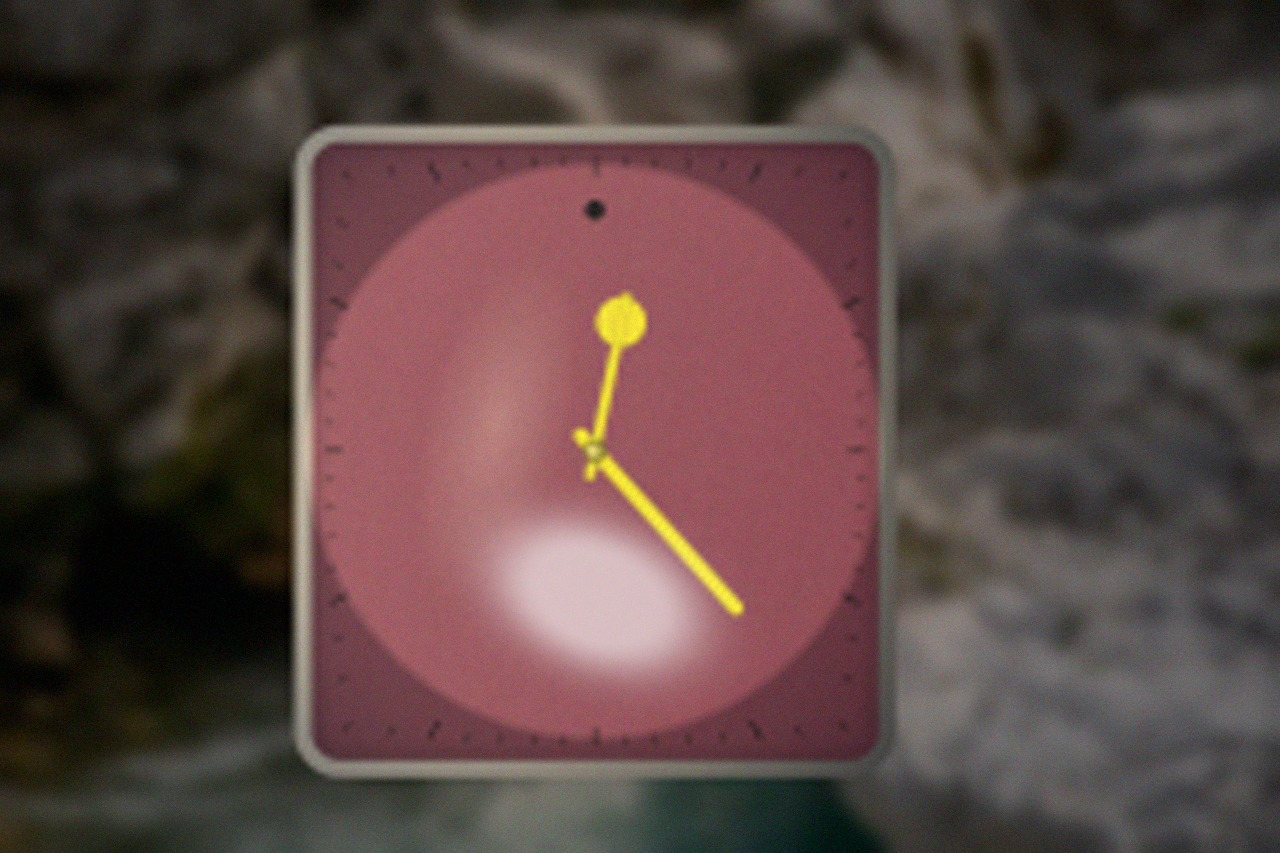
12:23
